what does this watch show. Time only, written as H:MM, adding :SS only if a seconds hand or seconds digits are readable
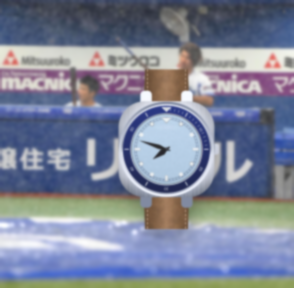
7:48
